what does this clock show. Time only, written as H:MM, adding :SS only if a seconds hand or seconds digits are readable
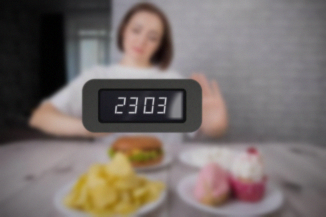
23:03
